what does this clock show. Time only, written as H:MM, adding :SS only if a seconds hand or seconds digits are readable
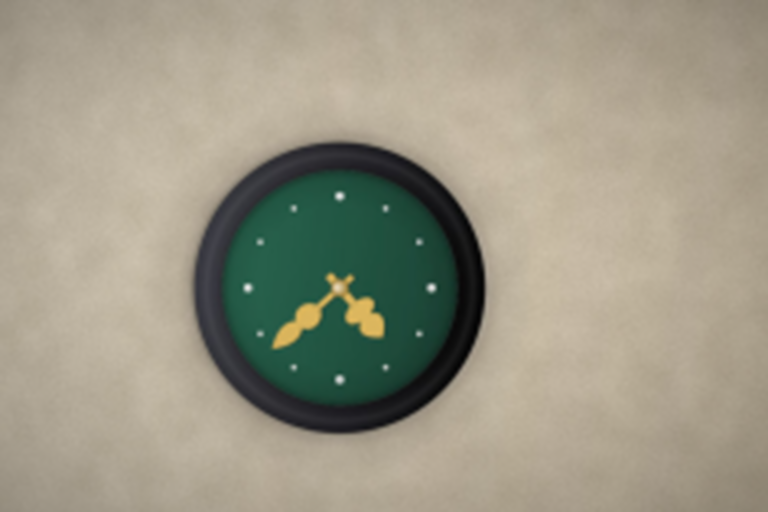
4:38
